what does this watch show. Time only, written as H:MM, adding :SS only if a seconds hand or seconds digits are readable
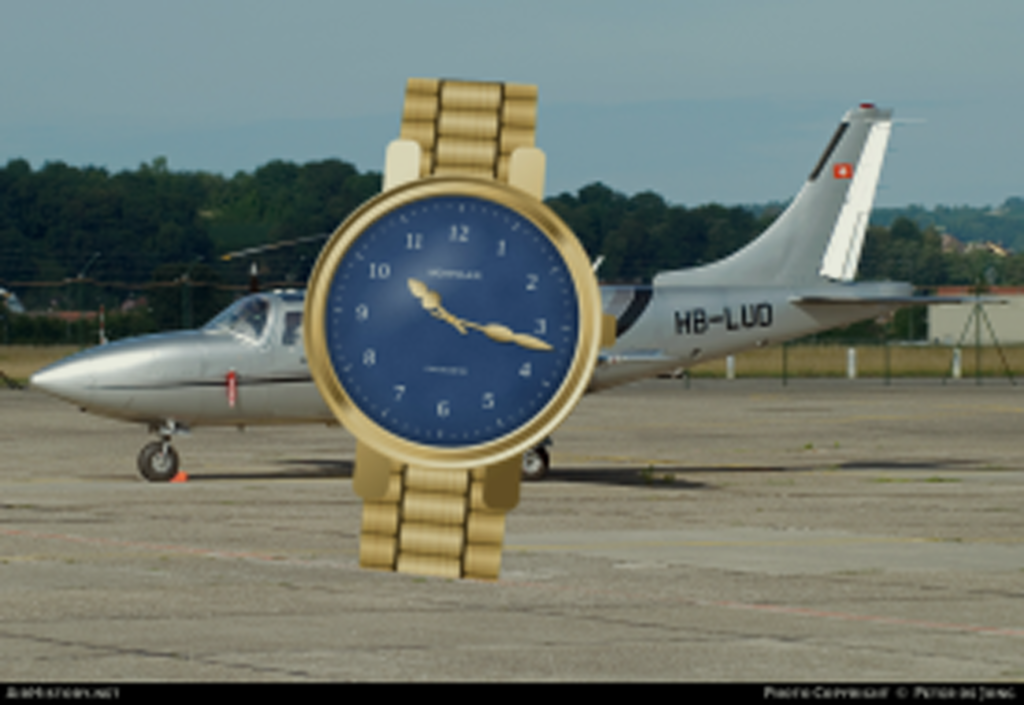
10:17
